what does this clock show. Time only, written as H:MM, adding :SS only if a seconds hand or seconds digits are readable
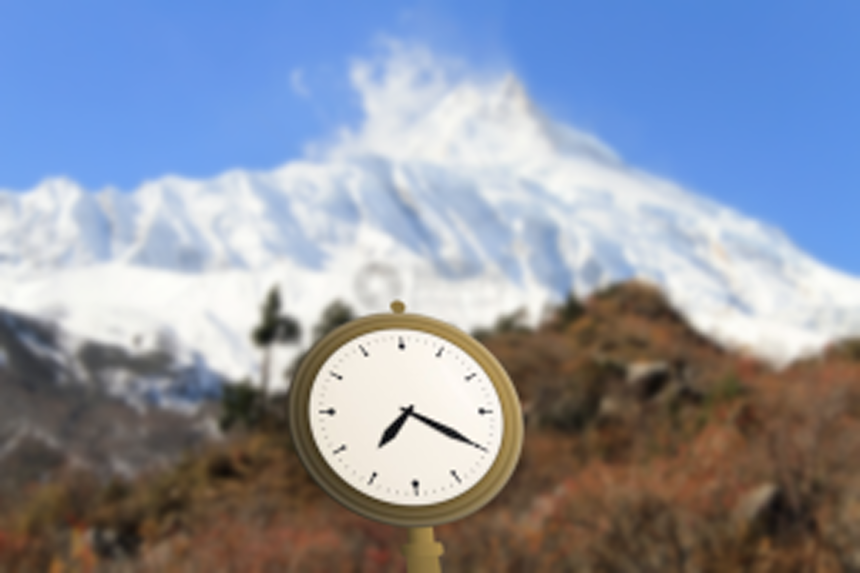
7:20
